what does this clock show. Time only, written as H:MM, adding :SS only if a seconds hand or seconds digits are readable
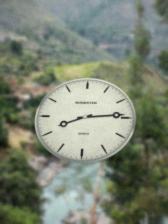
8:14
